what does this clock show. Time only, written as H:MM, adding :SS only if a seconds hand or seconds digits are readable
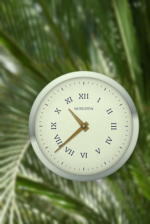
10:38
